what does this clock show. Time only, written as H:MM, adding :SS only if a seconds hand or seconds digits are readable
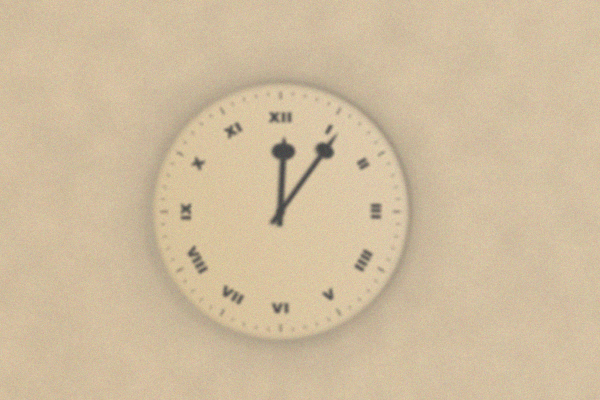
12:06
